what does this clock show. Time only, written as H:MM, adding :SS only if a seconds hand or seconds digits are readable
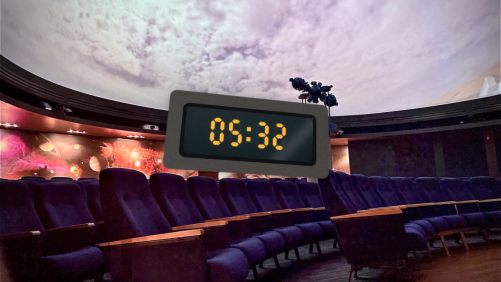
5:32
